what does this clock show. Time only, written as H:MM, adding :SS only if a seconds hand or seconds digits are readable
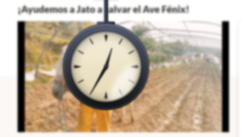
12:35
